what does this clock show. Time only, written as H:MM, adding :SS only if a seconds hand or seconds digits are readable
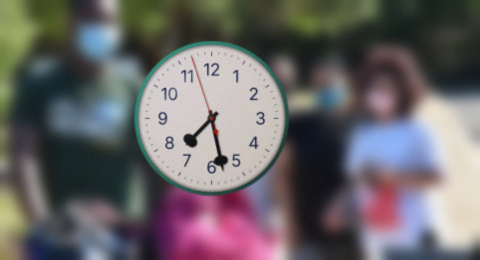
7:27:57
